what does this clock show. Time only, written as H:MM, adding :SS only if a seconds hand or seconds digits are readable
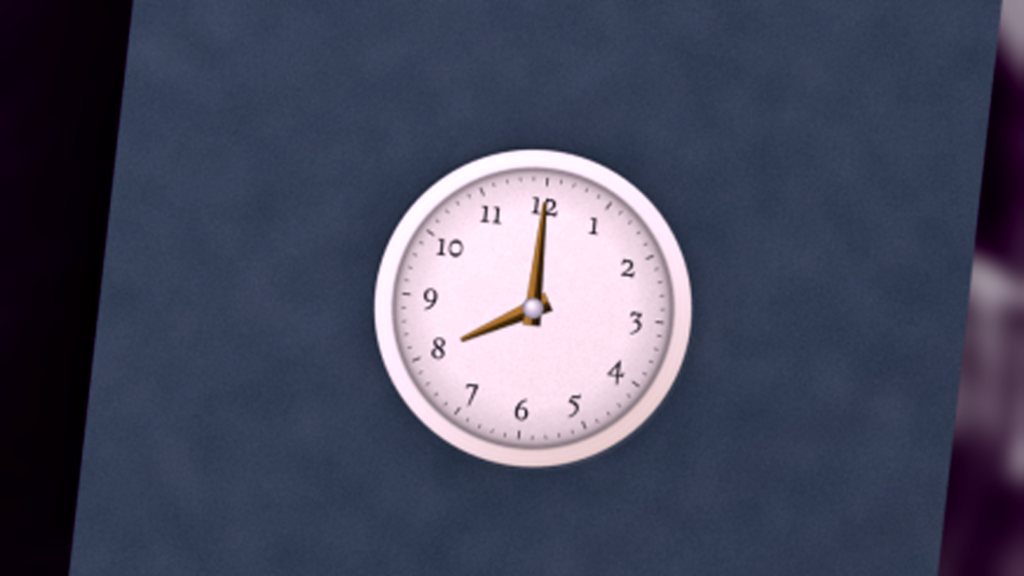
8:00
